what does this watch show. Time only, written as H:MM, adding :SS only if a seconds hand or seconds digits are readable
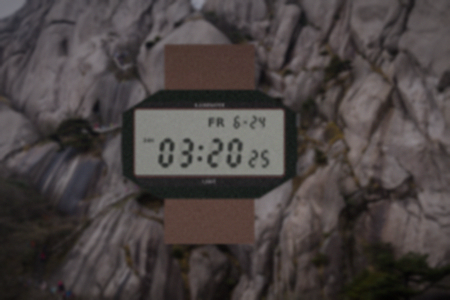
3:20:25
